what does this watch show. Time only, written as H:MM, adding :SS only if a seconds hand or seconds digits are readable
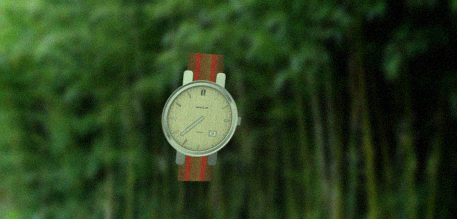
7:38
